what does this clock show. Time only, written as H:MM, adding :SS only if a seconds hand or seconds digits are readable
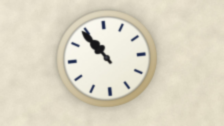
10:54
